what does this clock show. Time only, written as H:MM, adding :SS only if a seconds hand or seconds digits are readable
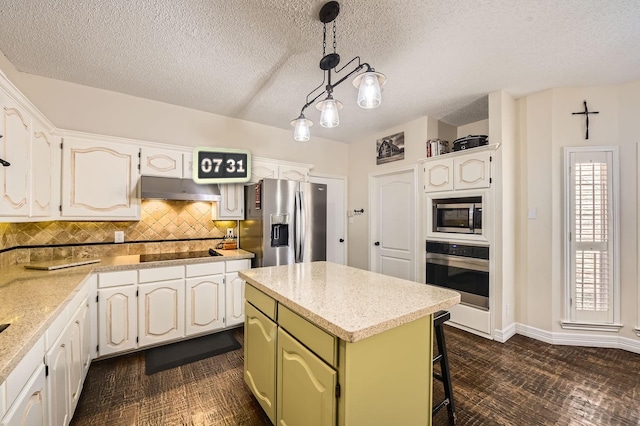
7:31
